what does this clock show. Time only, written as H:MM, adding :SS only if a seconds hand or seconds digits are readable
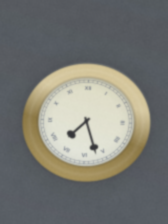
7:27
